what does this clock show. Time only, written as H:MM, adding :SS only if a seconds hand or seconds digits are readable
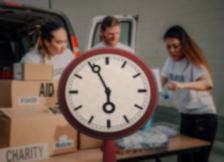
5:56
